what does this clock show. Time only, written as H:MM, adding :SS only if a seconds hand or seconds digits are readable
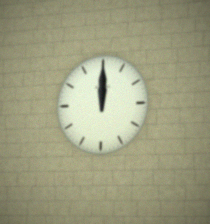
12:00
